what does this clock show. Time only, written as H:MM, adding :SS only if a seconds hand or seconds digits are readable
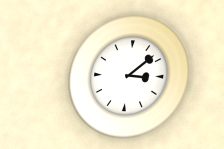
3:08
